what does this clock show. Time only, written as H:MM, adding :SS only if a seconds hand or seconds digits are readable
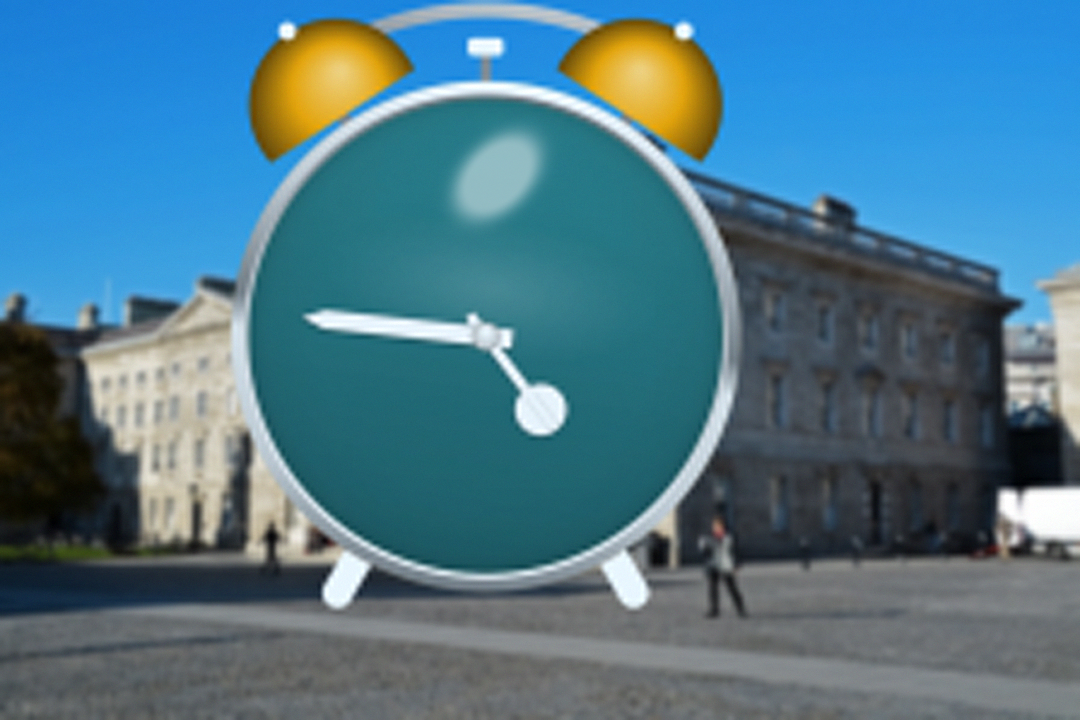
4:46
